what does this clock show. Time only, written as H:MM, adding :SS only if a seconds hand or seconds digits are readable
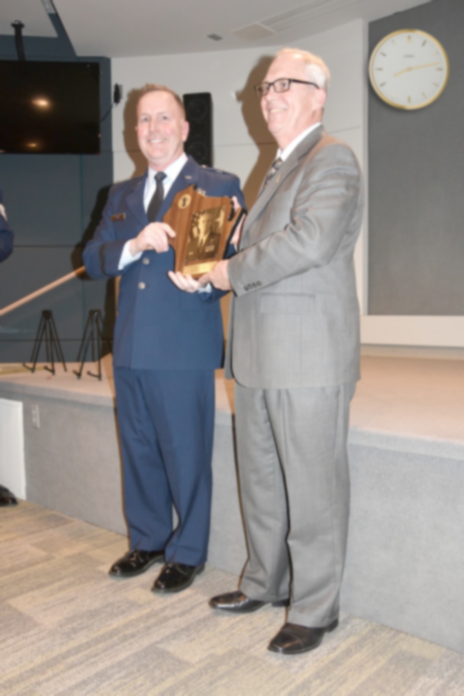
8:13
